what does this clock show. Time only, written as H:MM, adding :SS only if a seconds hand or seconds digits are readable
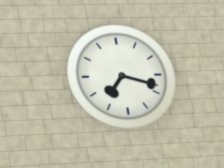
7:18
